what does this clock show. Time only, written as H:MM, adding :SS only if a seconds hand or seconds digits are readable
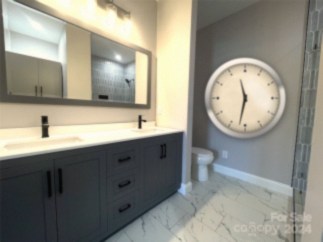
11:32
